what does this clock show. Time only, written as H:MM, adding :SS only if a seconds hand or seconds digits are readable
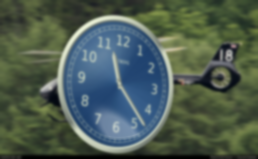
11:23
